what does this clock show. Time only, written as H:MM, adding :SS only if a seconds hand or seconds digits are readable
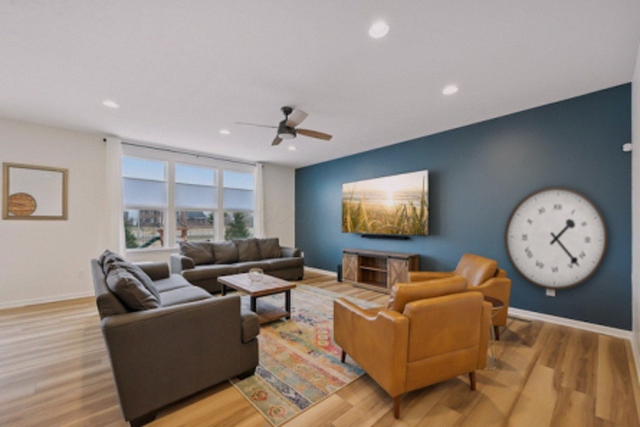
1:23
